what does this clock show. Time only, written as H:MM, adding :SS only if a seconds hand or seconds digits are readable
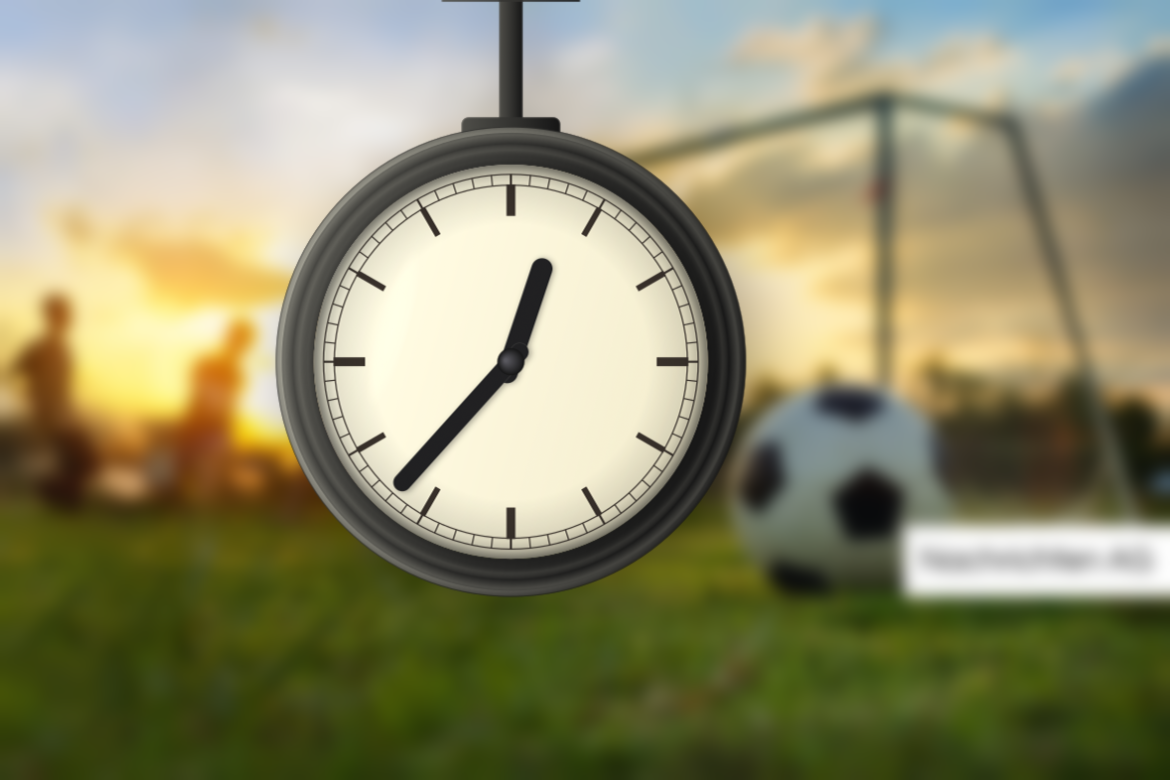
12:37
